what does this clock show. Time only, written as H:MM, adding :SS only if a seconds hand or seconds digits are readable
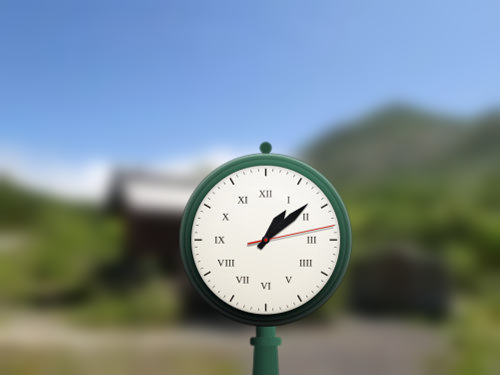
1:08:13
